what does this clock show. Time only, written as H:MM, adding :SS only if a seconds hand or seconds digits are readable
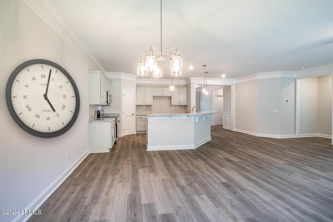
5:03
